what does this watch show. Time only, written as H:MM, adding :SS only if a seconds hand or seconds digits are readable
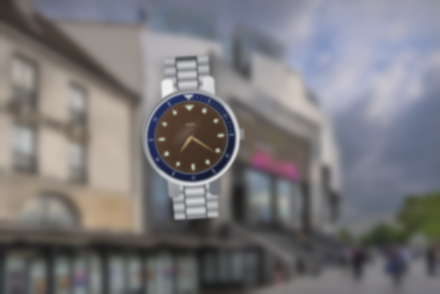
7:21
